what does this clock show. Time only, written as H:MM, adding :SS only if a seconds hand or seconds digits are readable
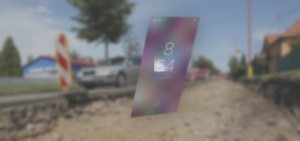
8:54
